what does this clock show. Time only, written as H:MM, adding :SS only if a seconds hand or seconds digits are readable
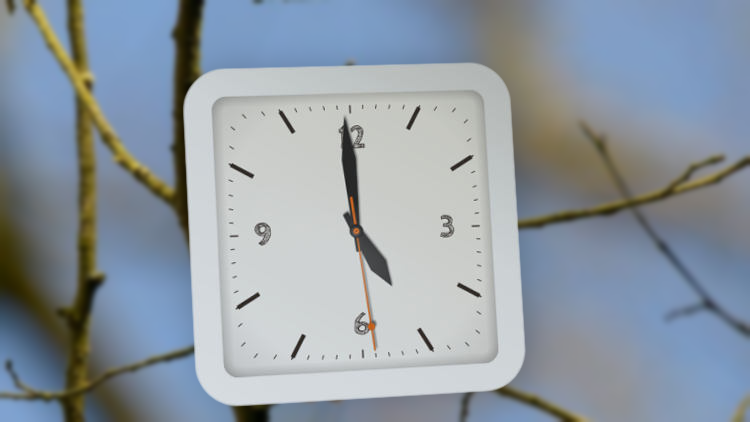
4:59:29
